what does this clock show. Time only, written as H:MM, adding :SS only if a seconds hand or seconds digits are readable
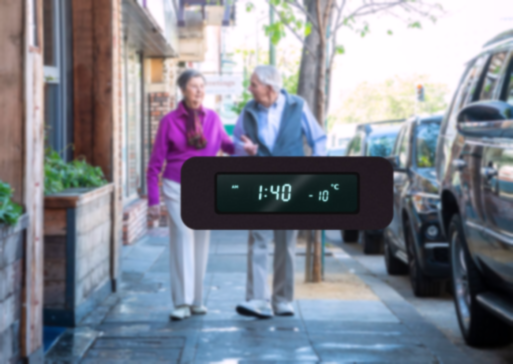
1:40
